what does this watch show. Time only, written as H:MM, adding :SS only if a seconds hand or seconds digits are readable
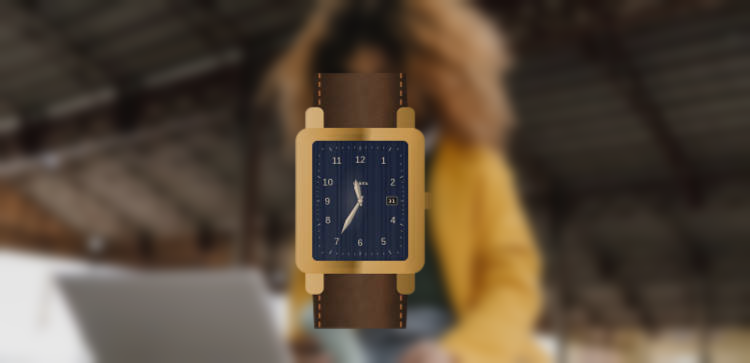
11:35
